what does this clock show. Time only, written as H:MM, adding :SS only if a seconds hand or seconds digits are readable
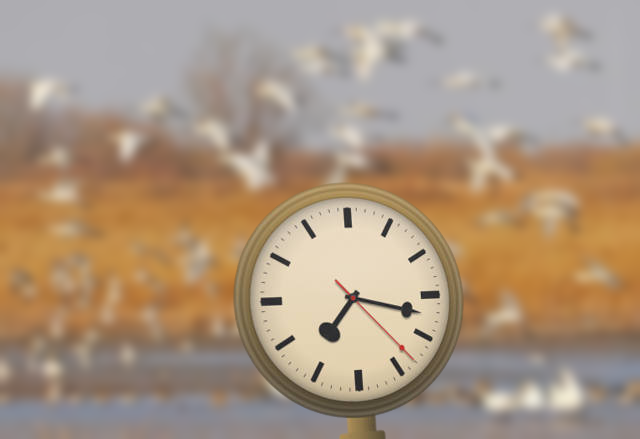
7:17:23
